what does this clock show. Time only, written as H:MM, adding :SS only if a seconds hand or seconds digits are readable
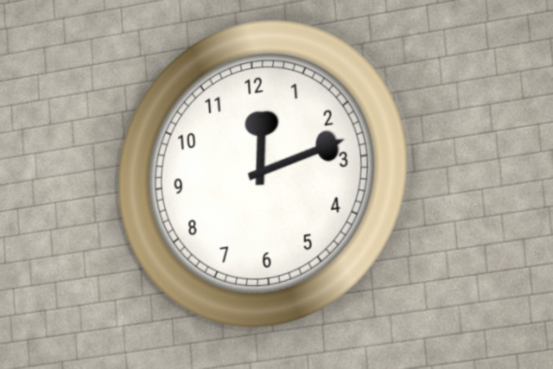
12:13
